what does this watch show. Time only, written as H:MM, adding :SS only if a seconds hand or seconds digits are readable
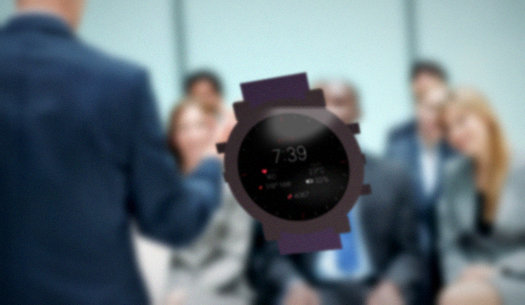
7:39
